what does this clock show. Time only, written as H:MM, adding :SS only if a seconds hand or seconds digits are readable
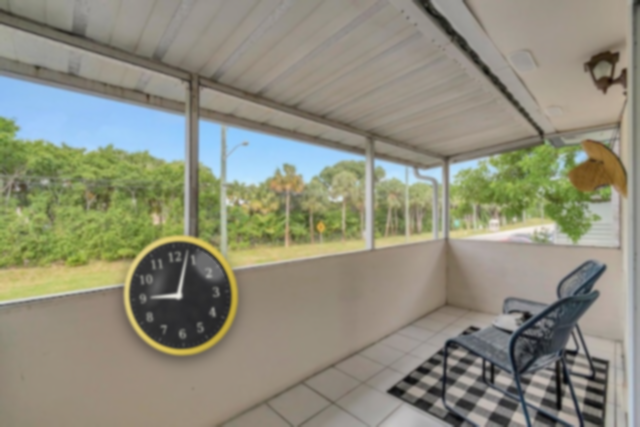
9:03
